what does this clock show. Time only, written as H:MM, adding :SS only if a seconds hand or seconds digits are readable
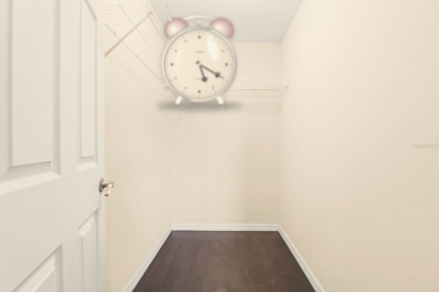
5:20
